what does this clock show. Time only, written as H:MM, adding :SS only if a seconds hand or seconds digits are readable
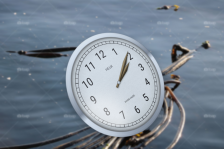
2:09
